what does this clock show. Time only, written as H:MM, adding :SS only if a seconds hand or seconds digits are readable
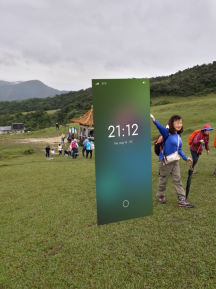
21:12
